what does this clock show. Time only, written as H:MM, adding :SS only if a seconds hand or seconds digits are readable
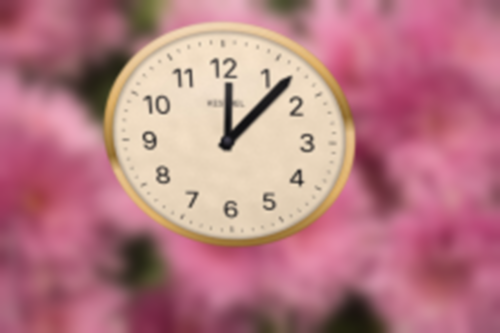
12:07
